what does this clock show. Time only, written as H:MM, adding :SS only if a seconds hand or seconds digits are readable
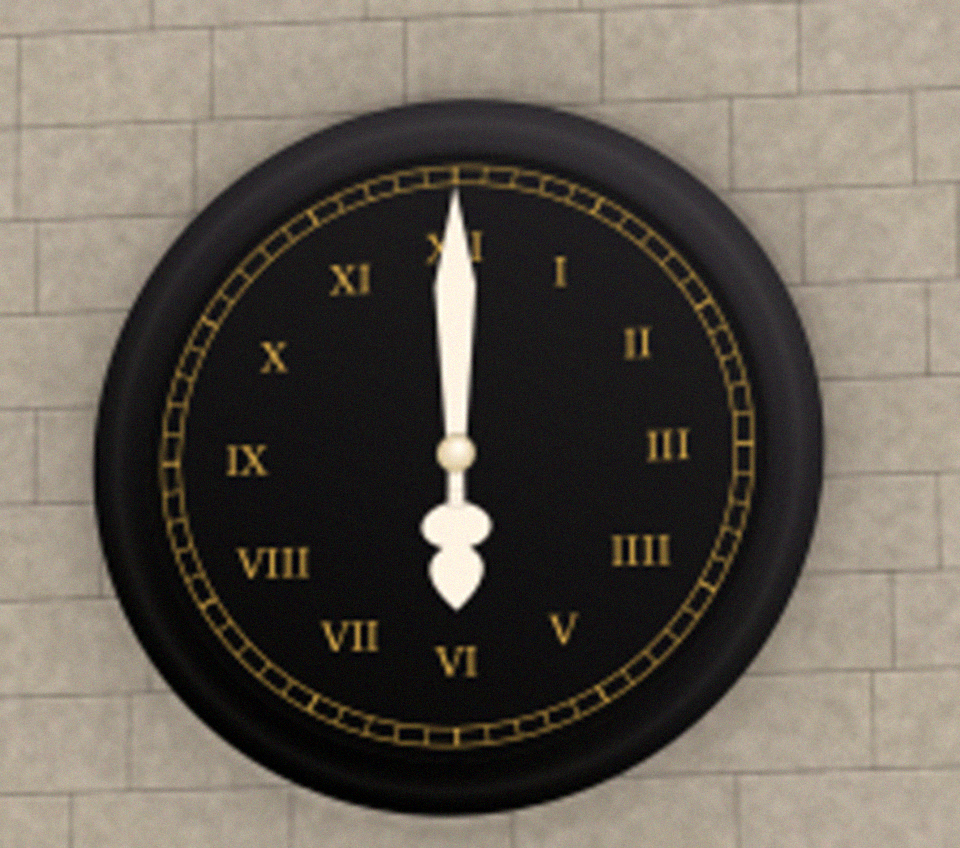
6:00
